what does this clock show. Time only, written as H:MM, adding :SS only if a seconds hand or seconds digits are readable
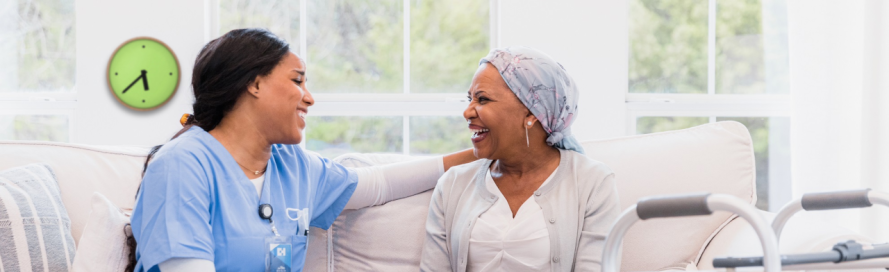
5:38
